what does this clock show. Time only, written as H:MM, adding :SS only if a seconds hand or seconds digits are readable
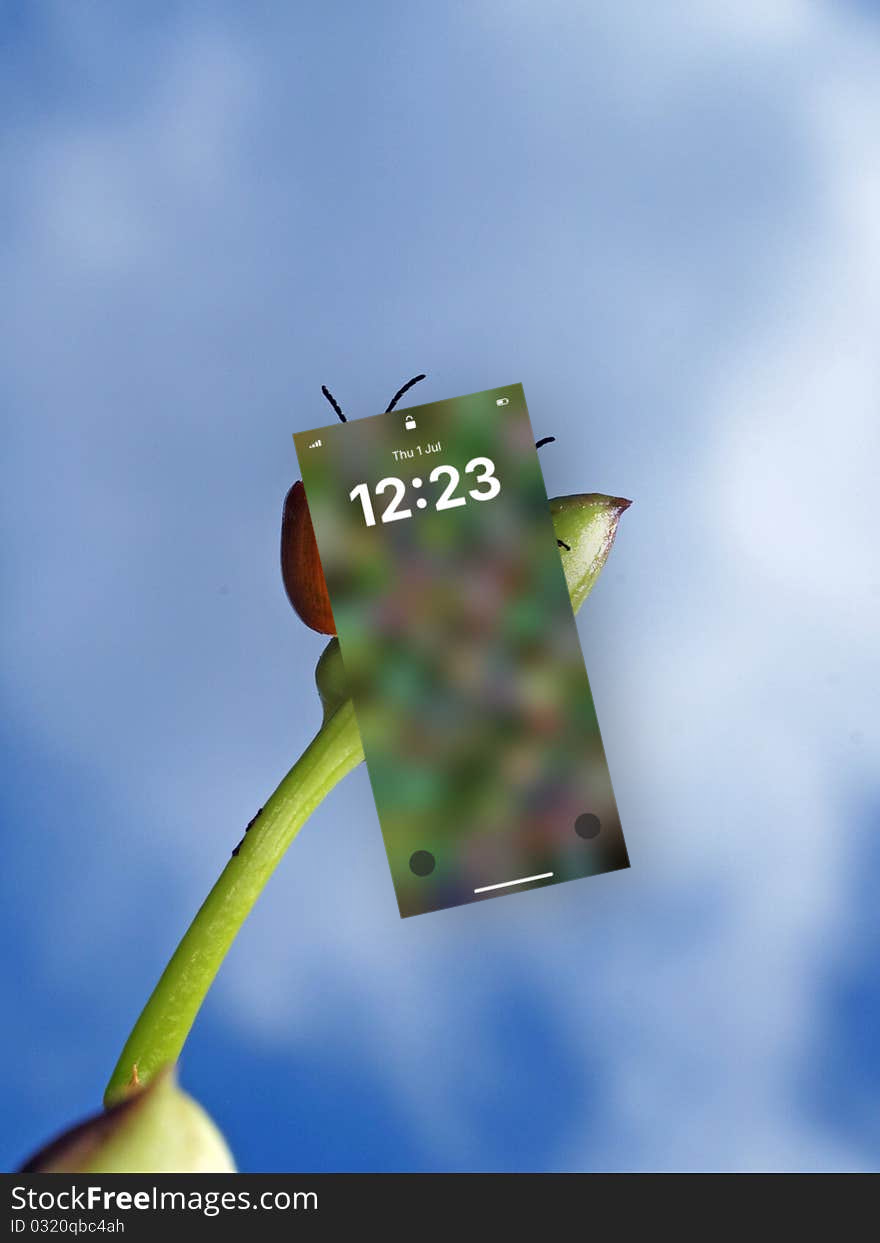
12:23
